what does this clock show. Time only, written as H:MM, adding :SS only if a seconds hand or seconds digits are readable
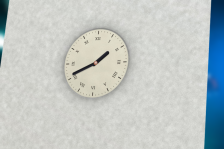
1:41
